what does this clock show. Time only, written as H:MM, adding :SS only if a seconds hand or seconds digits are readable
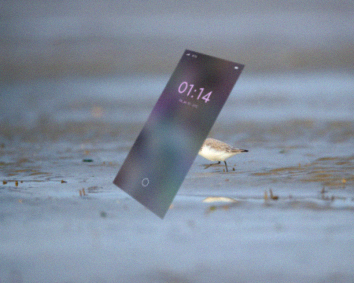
1:14
